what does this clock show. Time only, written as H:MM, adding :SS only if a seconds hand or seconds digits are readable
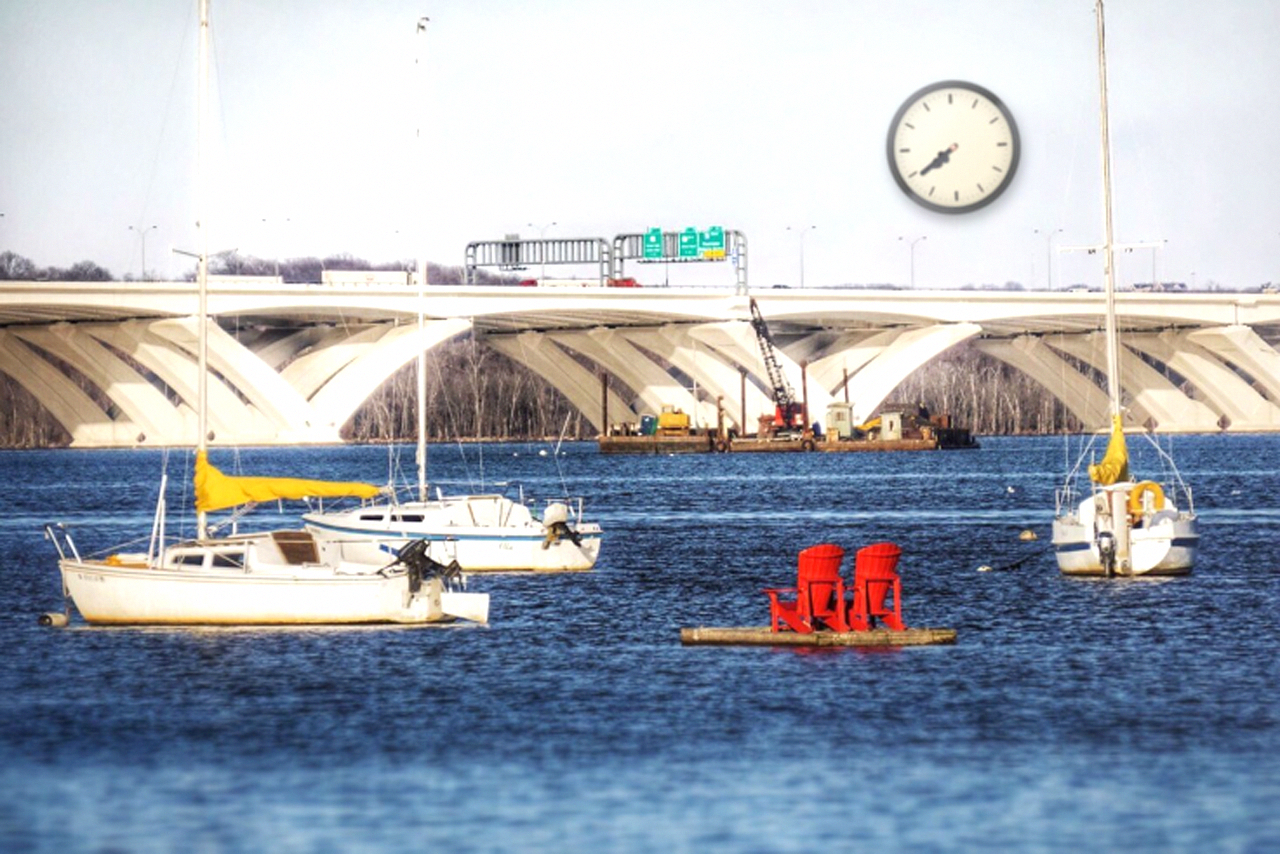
7:39
